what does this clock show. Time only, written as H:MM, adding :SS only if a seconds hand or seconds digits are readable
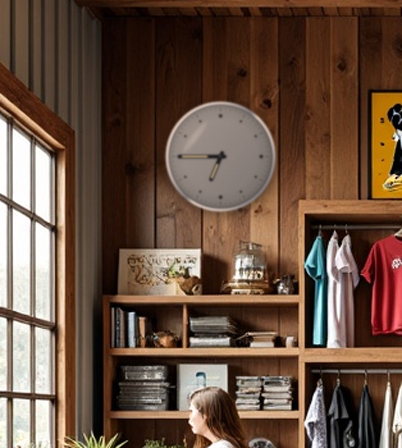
6:45
